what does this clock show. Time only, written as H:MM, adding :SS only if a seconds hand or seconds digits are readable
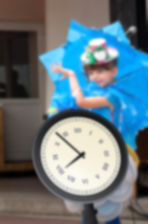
7:53
